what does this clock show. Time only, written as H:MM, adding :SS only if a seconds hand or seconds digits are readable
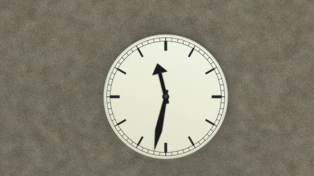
11:32
